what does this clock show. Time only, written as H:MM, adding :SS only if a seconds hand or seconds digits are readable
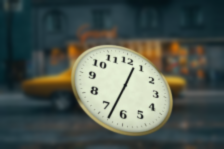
12:33
